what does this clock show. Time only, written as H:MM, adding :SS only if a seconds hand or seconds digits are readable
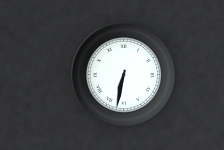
6:32
